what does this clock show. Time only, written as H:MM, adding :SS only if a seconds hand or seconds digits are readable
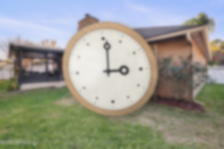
3:01
